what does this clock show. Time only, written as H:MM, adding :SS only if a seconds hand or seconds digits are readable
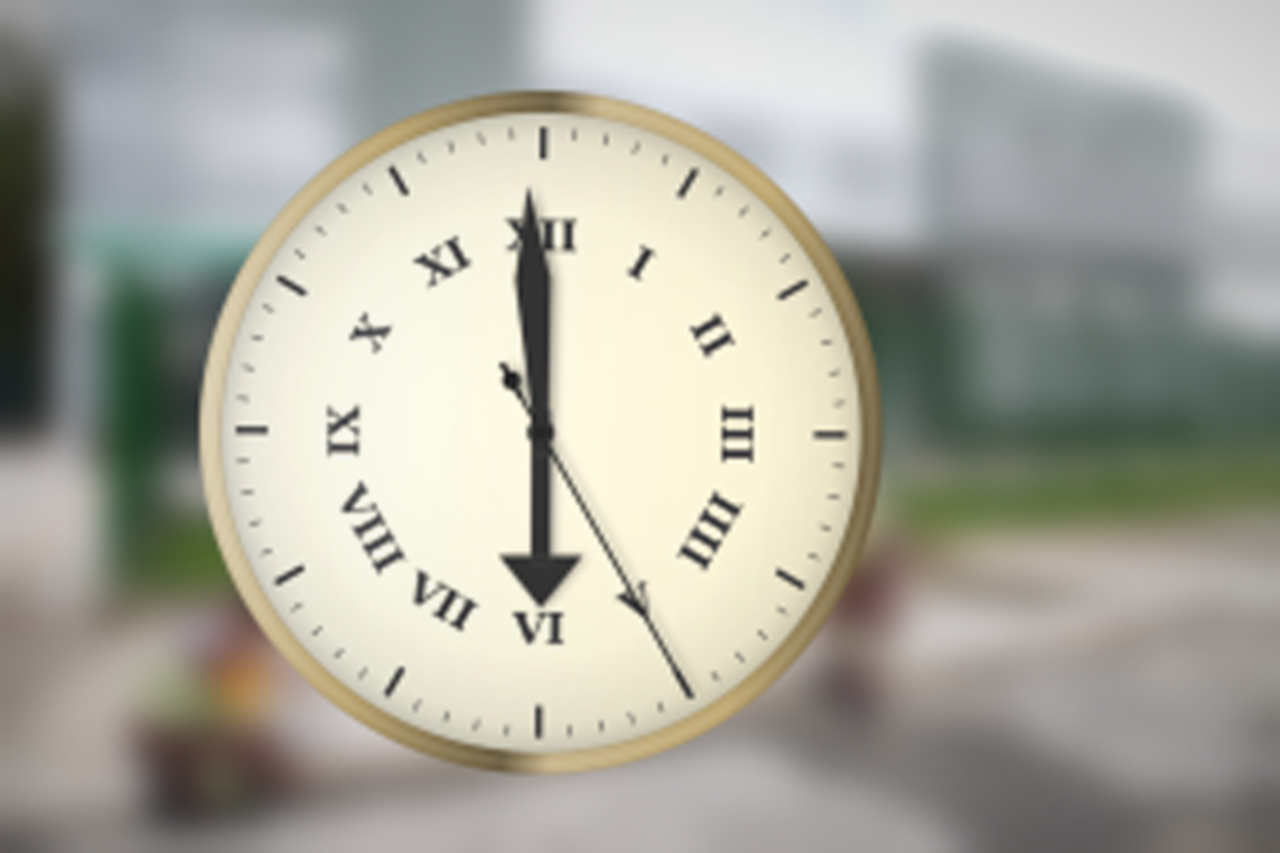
5:59:25
